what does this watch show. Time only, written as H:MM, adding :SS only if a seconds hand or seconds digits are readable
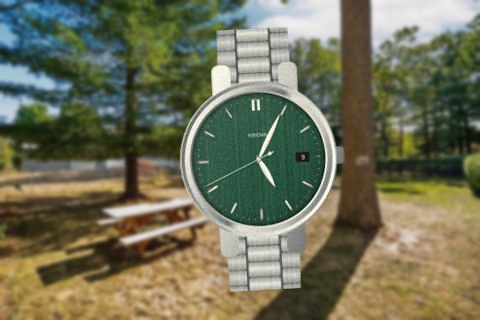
5:04:41
